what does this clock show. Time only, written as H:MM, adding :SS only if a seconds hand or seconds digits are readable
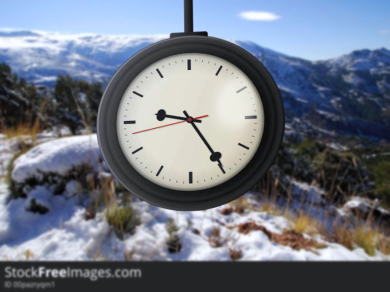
9:24:43
